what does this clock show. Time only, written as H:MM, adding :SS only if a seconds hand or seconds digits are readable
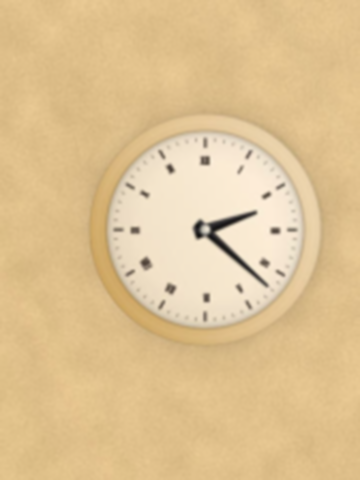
2:22
